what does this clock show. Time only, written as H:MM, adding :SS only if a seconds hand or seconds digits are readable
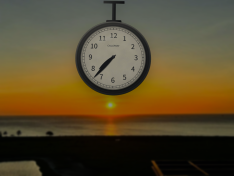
7:37
